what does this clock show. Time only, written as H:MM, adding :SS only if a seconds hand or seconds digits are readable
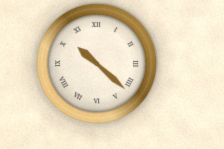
10:22
